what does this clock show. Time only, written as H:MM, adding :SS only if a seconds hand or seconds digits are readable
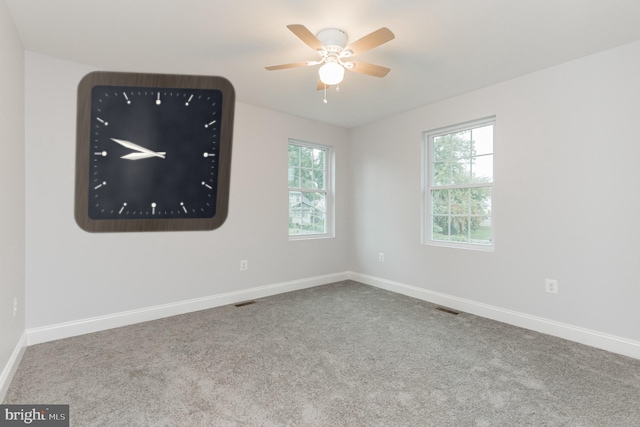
8:48
